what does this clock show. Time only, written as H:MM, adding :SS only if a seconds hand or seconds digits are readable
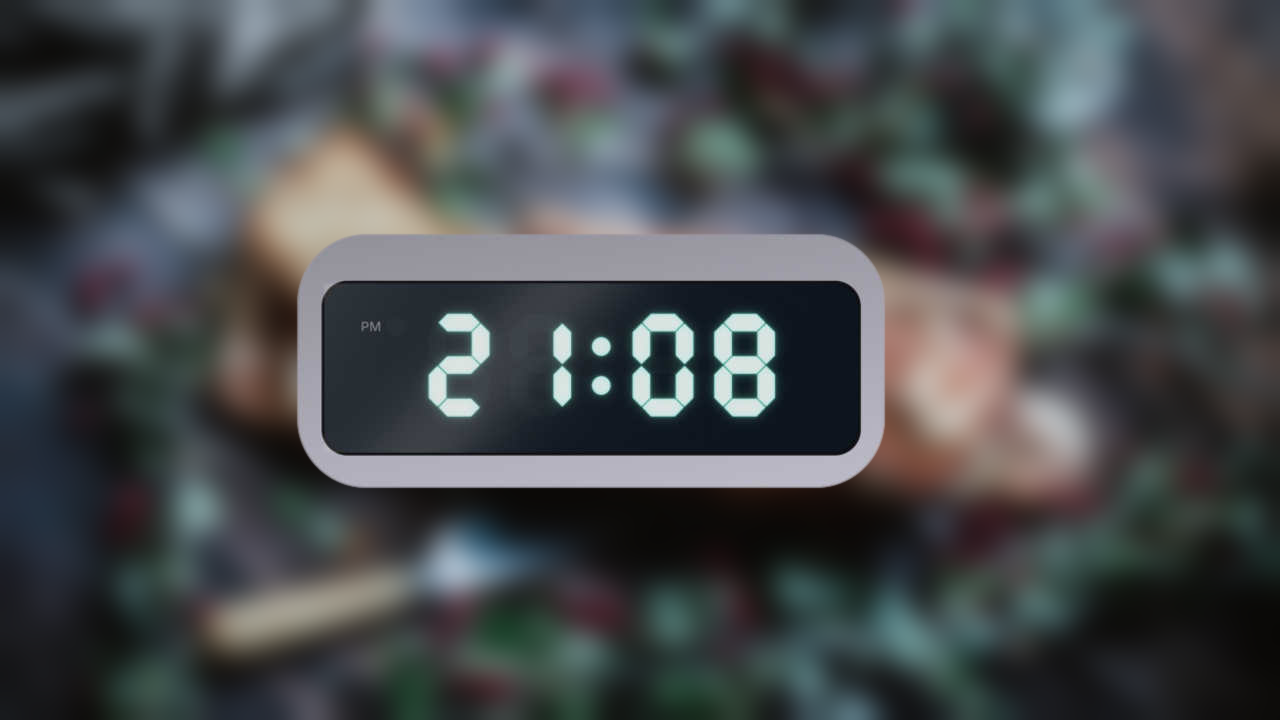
21:08
